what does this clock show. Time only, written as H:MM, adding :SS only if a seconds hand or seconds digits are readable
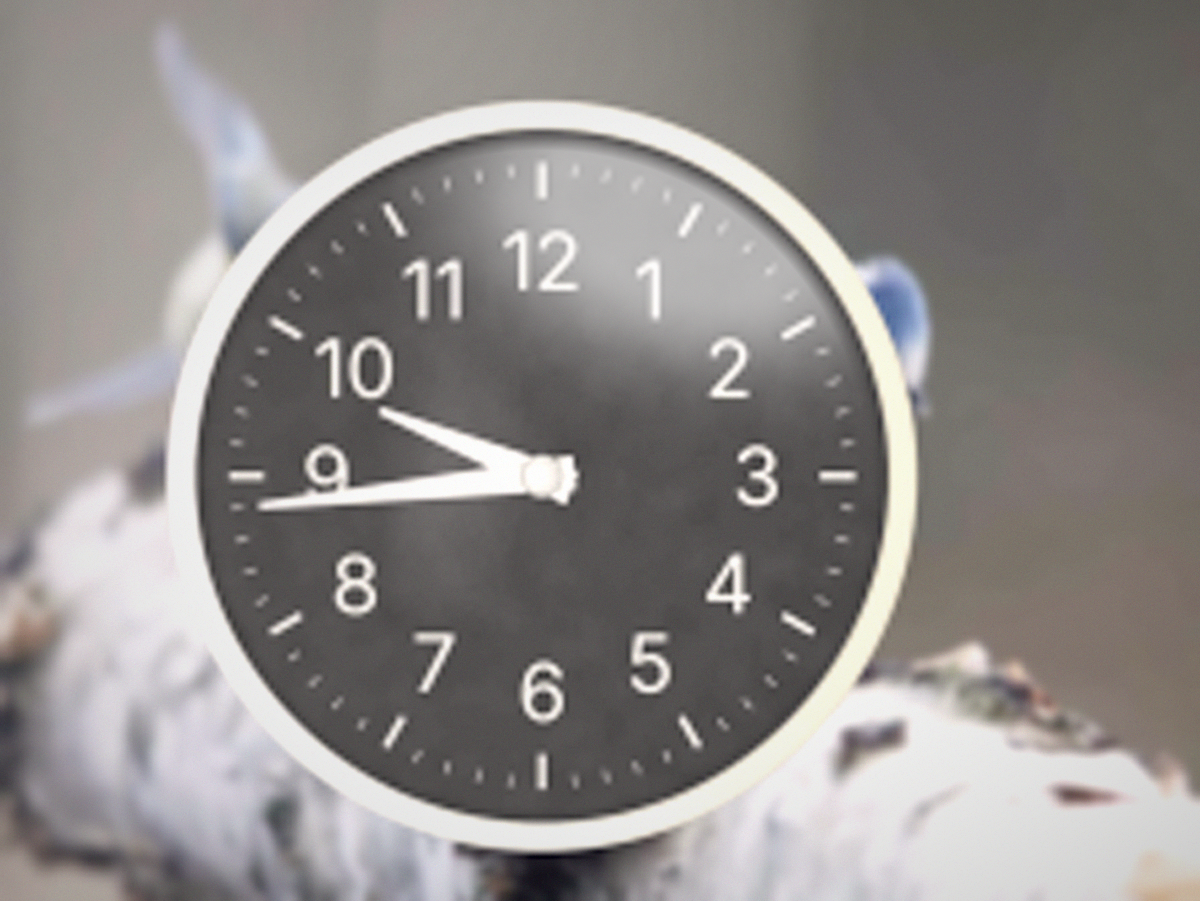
9:44
